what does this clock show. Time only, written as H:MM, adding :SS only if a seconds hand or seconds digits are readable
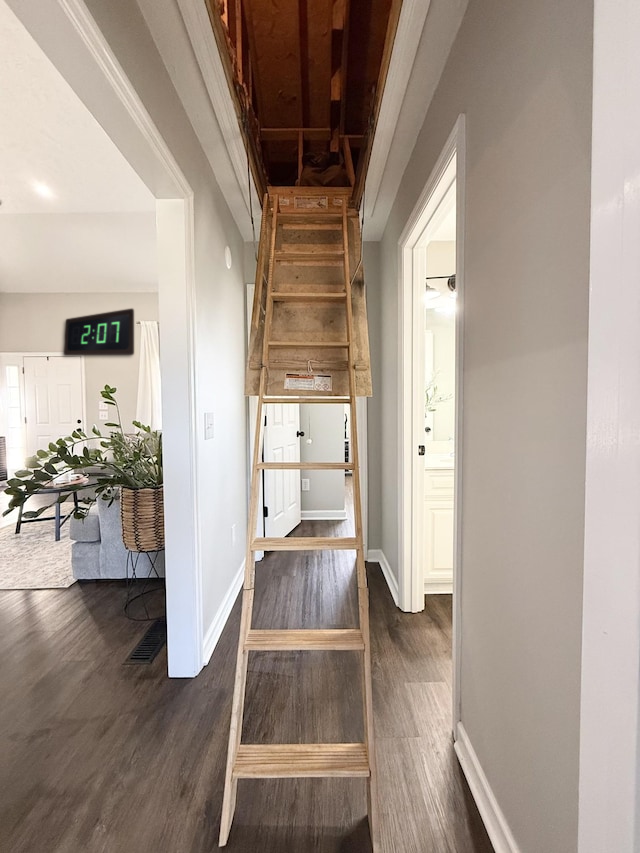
2:07
